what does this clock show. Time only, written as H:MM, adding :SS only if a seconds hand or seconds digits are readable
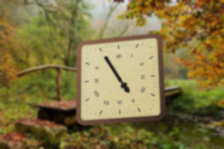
4:55
